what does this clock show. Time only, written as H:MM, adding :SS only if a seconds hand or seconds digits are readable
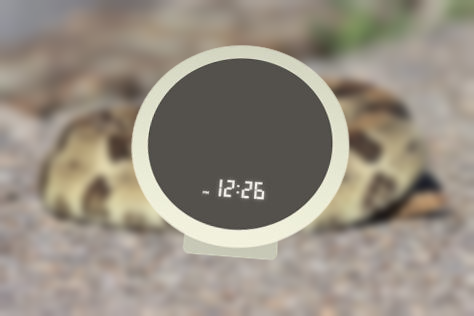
12:26
